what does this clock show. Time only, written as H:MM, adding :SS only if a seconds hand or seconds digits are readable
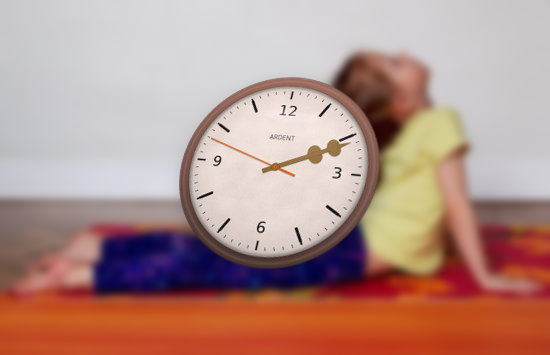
2:10:48
